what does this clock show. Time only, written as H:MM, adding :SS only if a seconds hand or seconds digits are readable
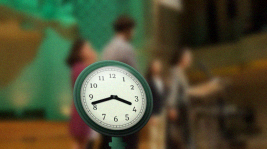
3:42
